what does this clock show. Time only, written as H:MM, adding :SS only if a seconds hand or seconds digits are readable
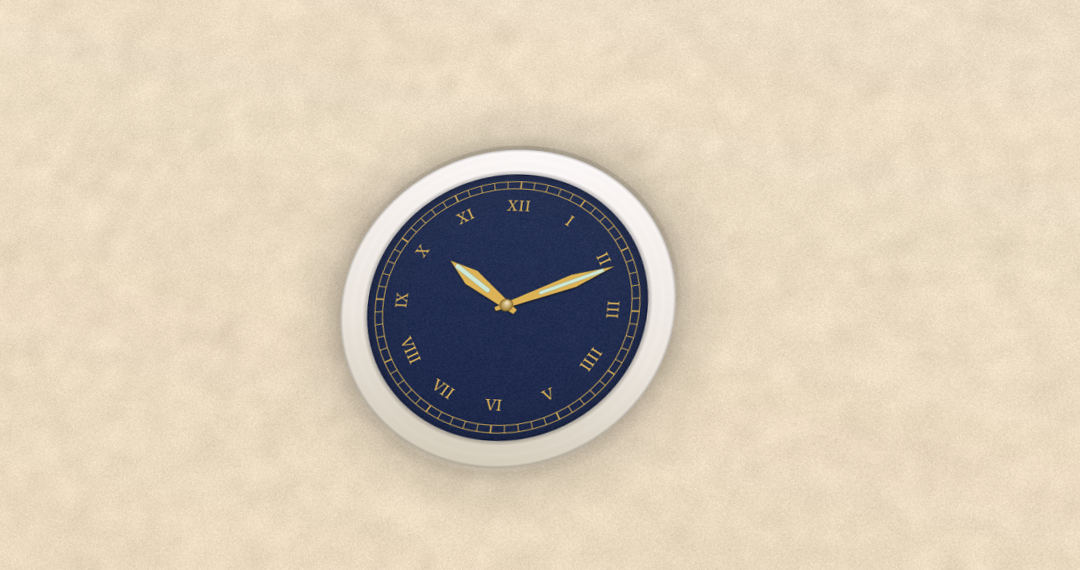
10:11
